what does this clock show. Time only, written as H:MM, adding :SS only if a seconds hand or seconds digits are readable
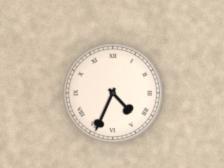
4:34
